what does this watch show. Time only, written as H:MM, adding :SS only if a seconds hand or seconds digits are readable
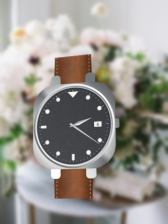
2:21
